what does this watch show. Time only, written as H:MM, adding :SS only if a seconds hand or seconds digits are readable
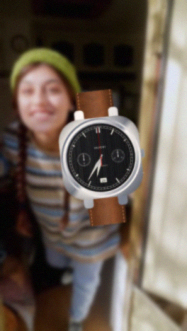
6:36
